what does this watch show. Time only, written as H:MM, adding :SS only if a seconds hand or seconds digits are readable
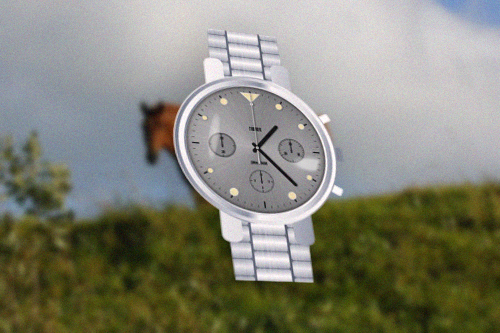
1:23
